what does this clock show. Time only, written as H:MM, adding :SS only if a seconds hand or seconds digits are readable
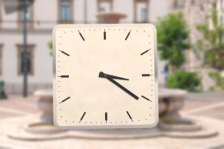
3:21
